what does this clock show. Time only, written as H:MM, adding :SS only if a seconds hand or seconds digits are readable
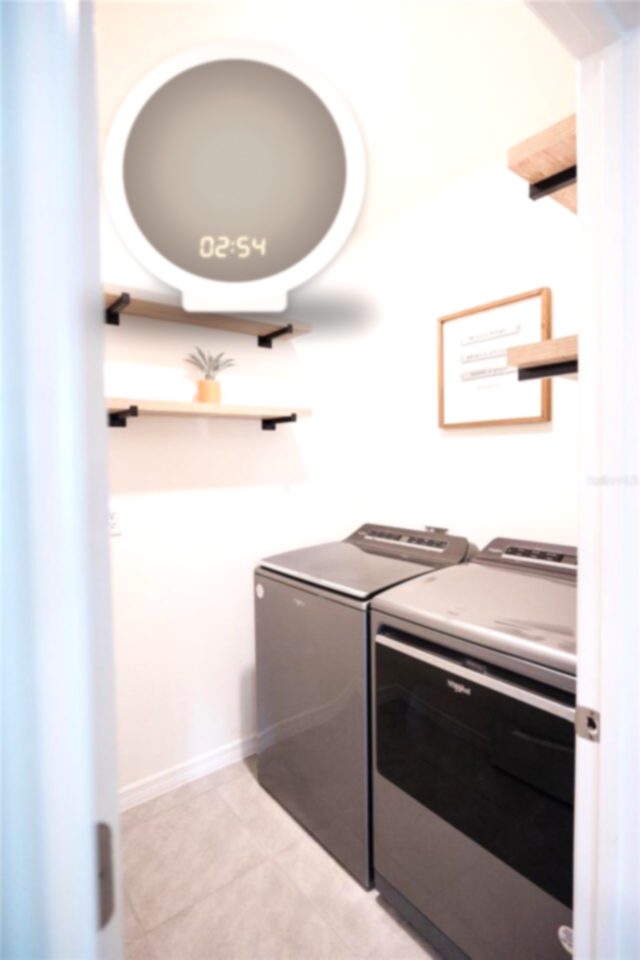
2:54
